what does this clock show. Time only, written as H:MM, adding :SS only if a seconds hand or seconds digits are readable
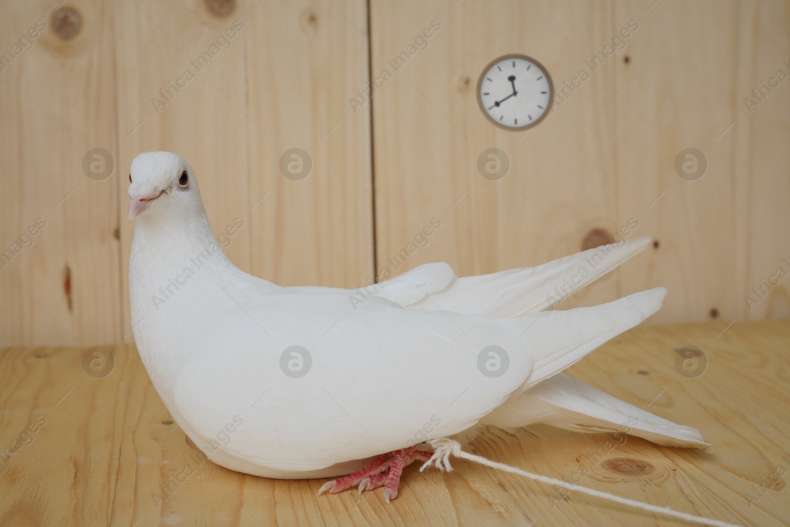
11:40
